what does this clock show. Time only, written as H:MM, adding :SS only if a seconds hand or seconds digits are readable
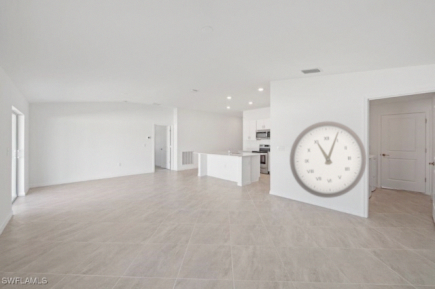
11:04
